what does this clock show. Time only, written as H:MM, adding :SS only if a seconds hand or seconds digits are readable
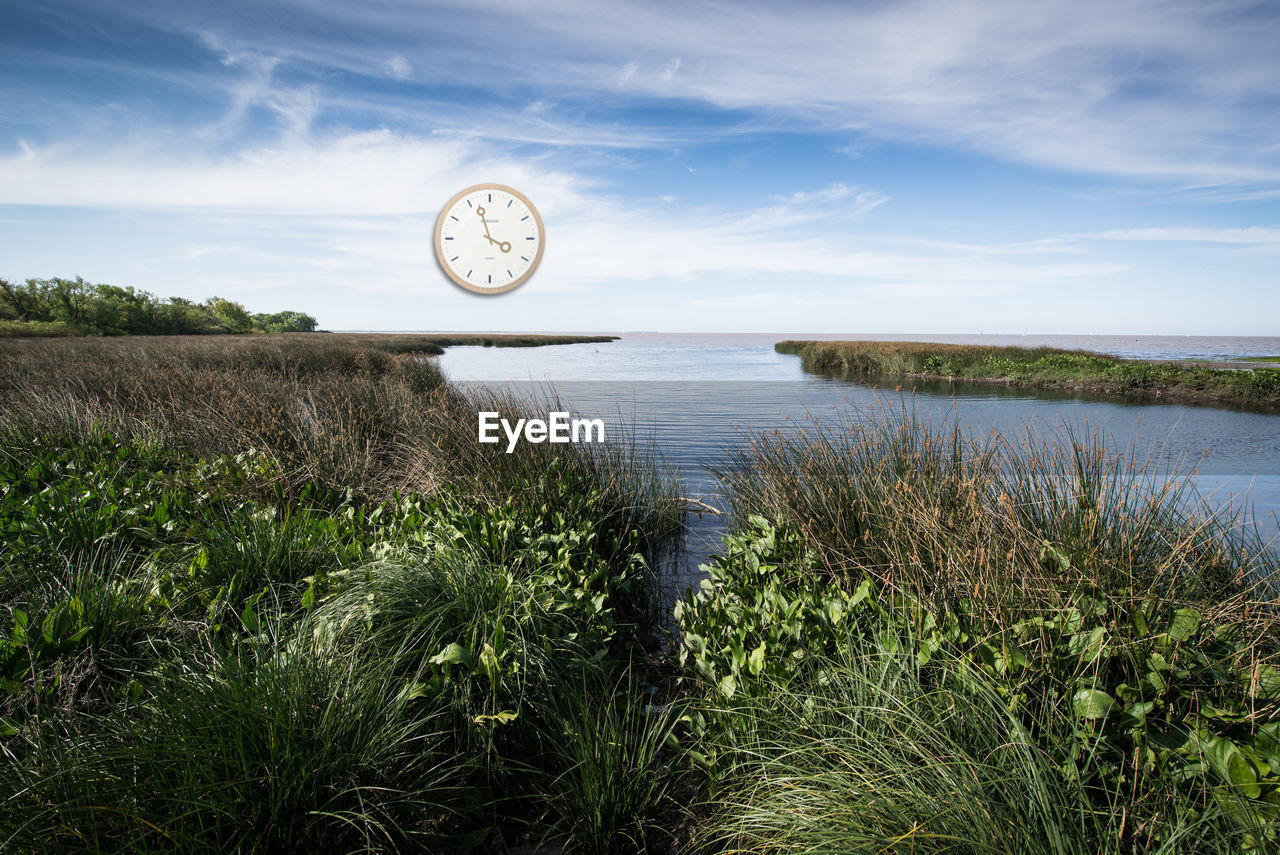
3:57
